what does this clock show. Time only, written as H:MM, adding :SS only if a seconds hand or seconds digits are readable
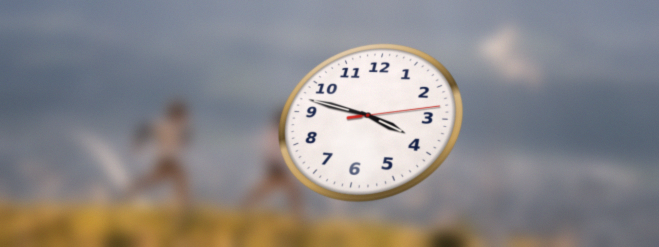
3:47:13
